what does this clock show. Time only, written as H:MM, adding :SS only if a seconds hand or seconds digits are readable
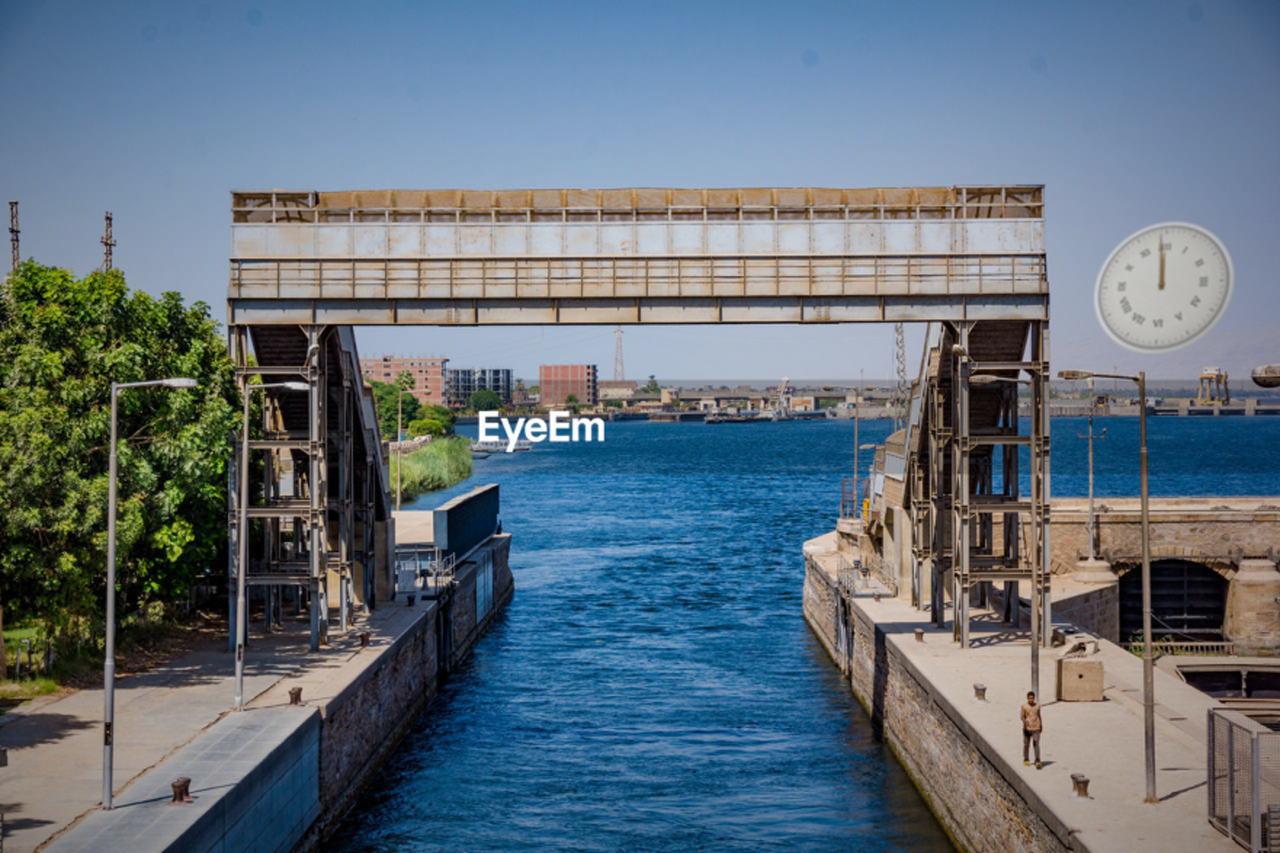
11:59
